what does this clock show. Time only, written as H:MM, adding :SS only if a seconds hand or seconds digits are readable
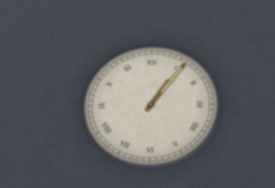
1:06
